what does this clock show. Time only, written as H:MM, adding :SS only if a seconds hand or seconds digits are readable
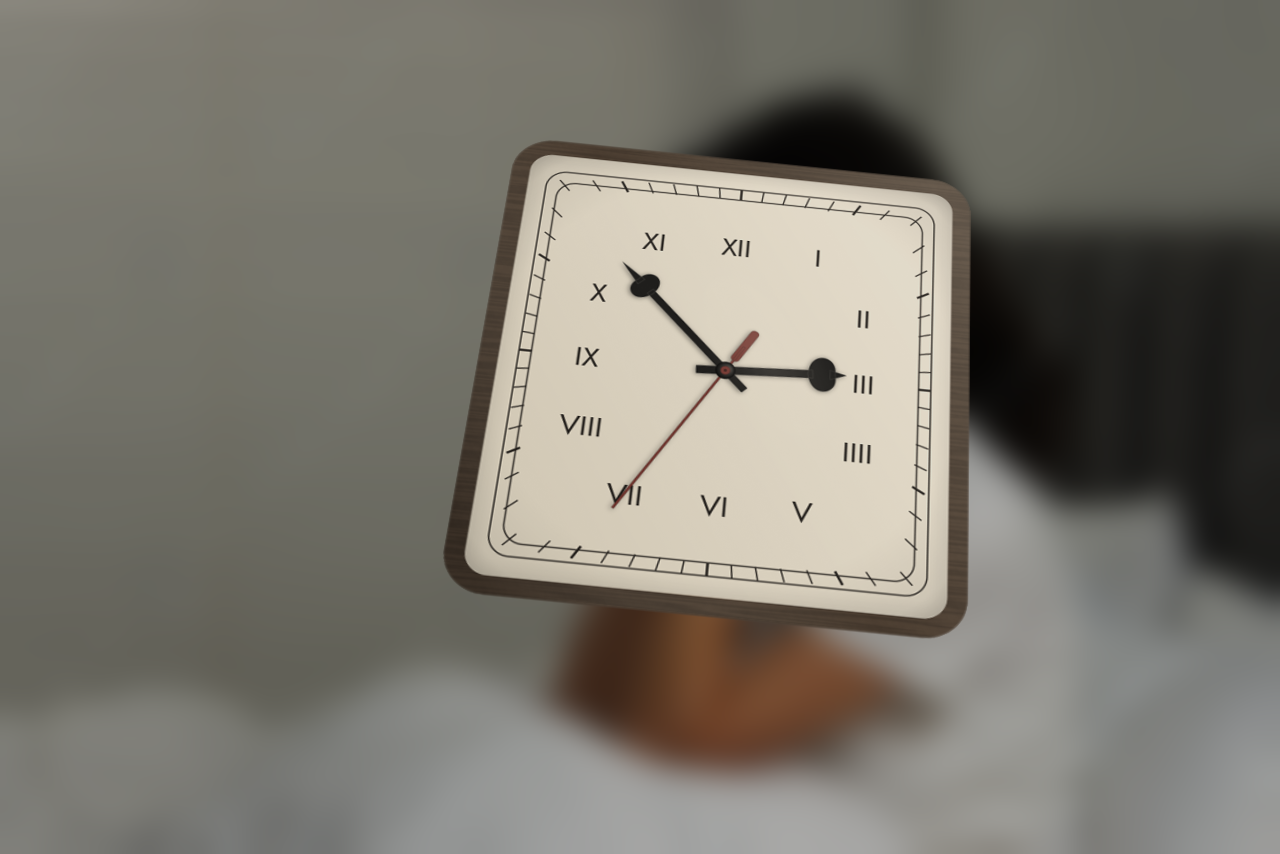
2:52:35
